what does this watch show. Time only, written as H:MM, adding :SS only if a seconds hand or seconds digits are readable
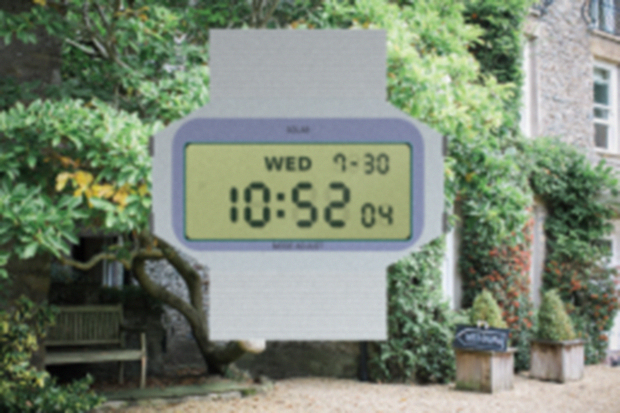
10:52:04
